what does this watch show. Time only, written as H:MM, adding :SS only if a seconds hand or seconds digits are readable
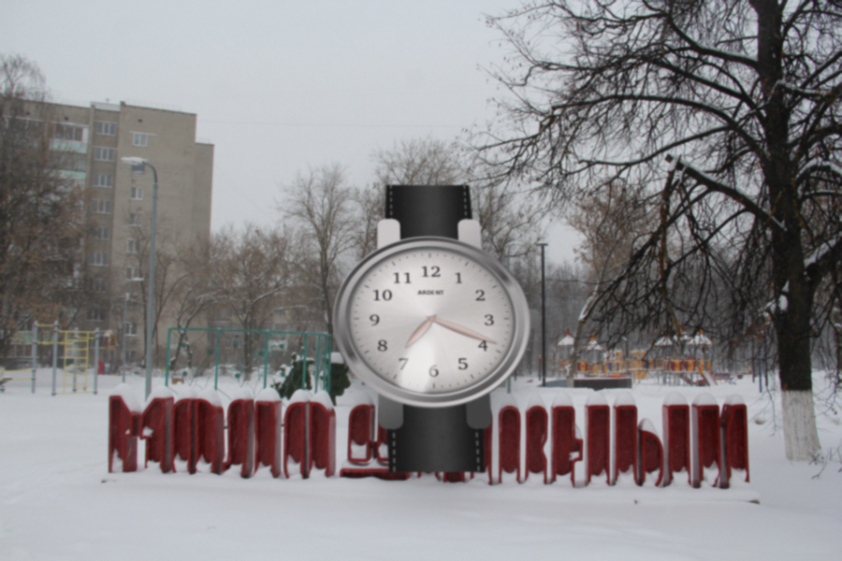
7:19
